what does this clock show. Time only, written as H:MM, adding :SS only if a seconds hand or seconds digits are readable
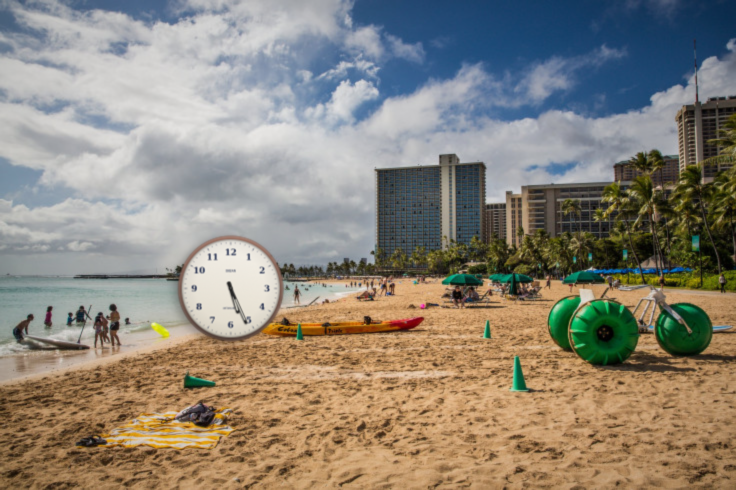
5:26
